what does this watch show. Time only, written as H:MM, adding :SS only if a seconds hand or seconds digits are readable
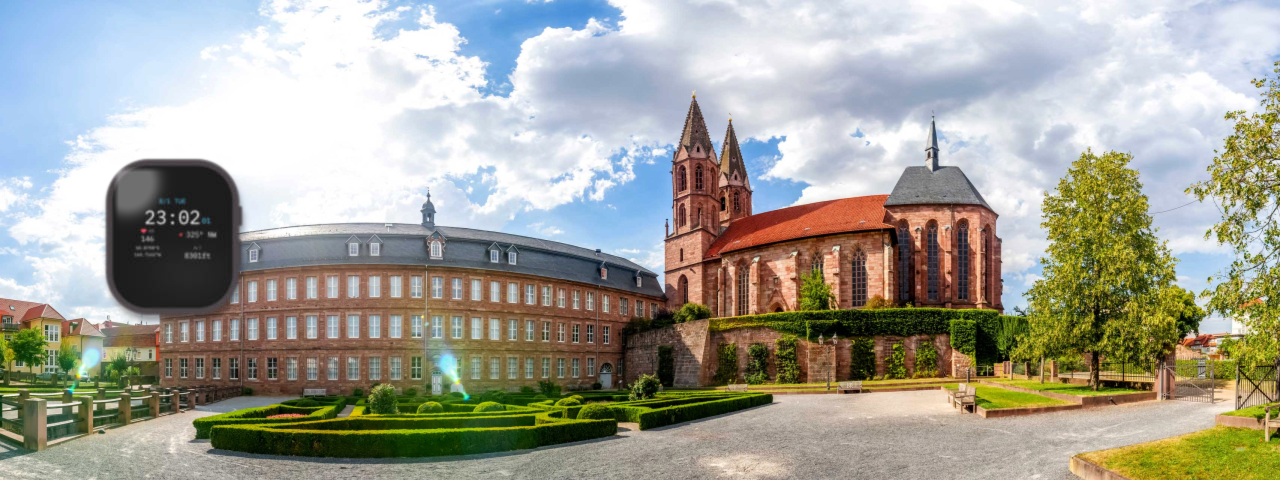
23:02
